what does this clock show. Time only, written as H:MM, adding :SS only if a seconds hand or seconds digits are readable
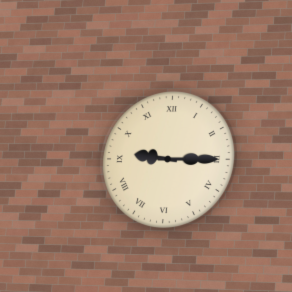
9:15
